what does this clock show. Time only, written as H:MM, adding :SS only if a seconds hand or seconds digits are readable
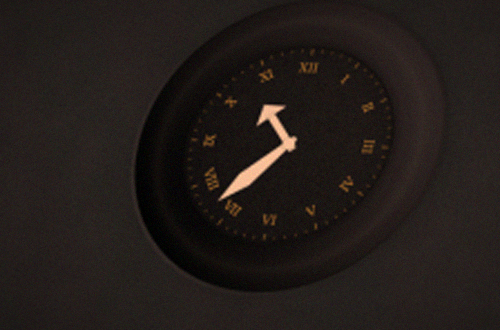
10:37
